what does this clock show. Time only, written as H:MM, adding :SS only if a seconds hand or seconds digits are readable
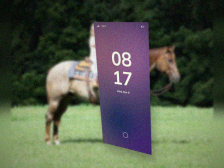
8:17
